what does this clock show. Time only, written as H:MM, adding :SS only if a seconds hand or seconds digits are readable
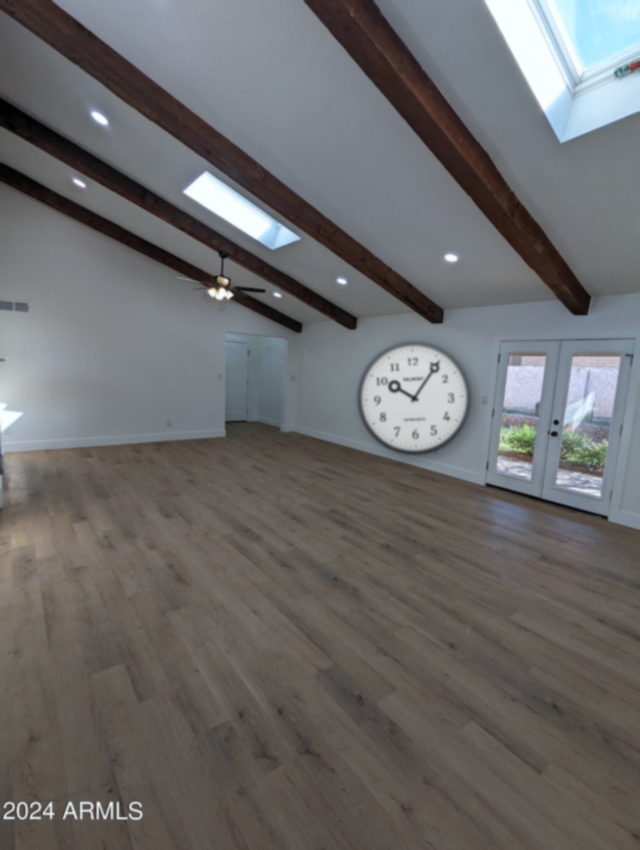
10:06
